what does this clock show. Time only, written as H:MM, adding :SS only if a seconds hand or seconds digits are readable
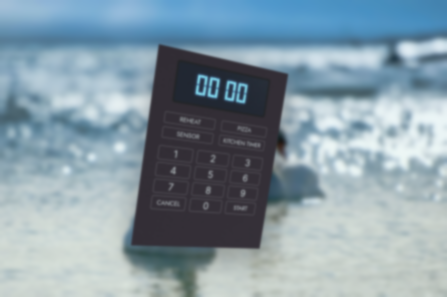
0:00
